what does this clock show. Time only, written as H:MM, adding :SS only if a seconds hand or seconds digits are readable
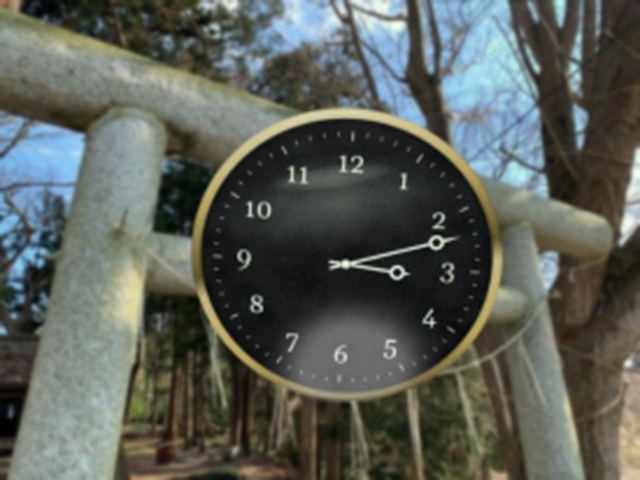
3:12
